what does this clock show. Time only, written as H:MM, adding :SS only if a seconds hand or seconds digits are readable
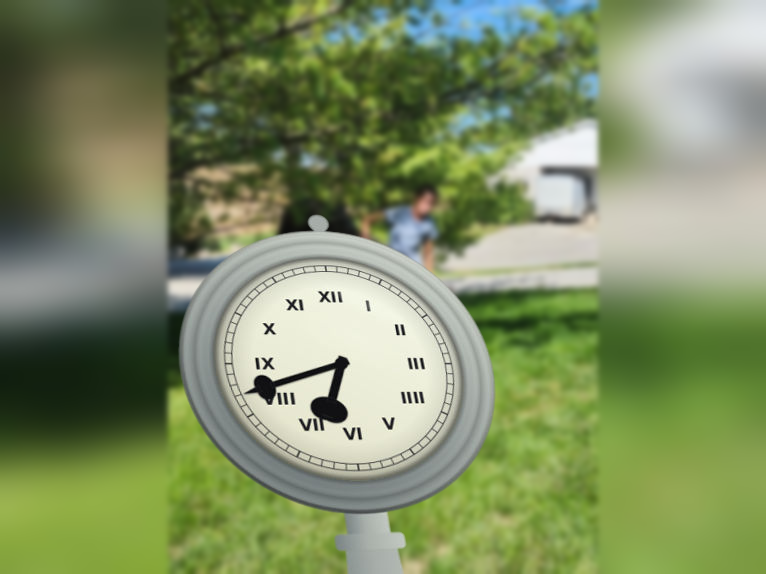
6:42
